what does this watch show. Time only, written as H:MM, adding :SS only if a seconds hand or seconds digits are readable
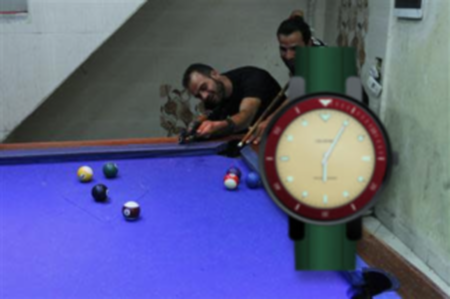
6:05
